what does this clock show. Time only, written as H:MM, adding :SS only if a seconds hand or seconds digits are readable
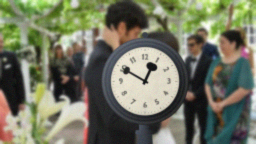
12:50
